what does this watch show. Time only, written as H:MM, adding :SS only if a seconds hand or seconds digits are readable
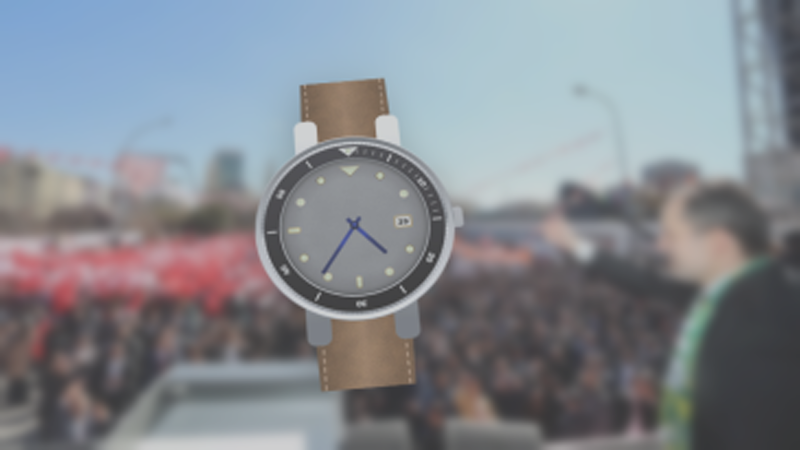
4:36
